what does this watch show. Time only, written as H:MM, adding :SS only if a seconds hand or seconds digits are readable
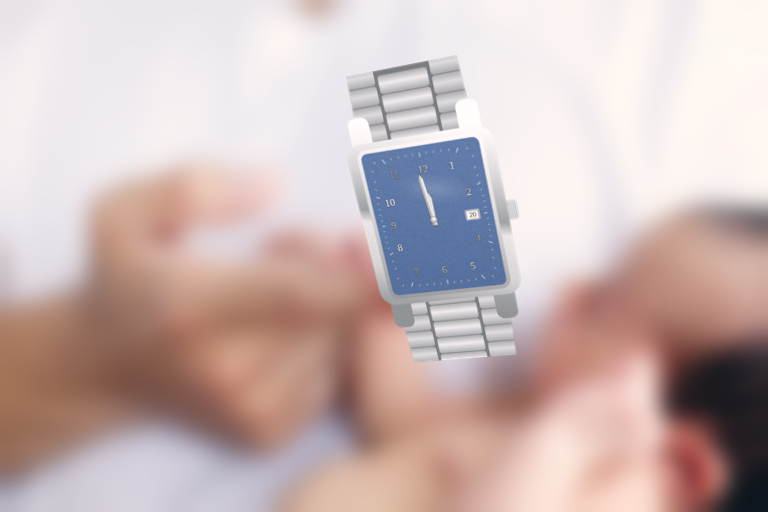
11:59
